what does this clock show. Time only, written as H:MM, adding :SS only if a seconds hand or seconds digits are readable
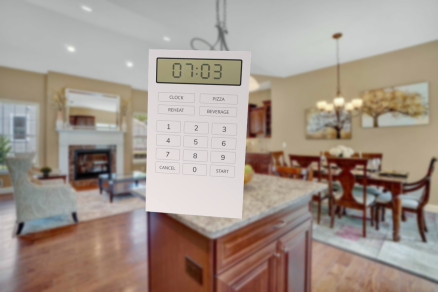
7:03
